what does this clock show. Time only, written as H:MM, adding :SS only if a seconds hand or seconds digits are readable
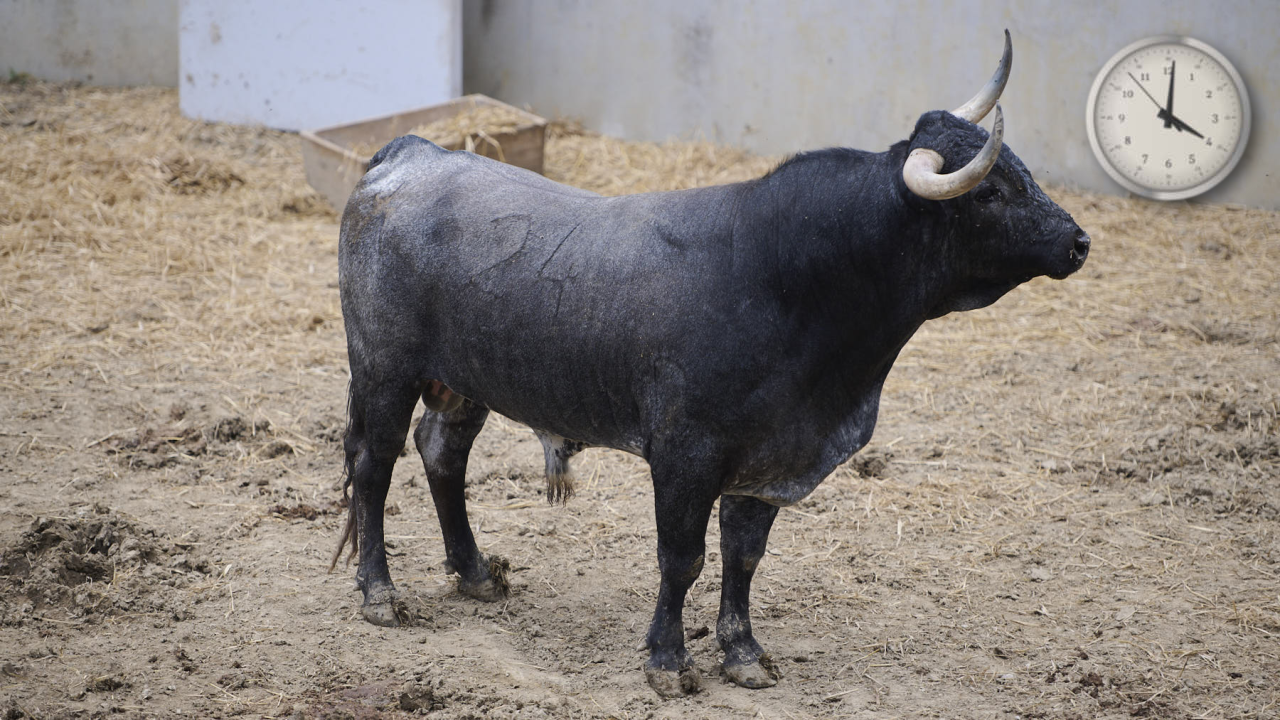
4:00:53
